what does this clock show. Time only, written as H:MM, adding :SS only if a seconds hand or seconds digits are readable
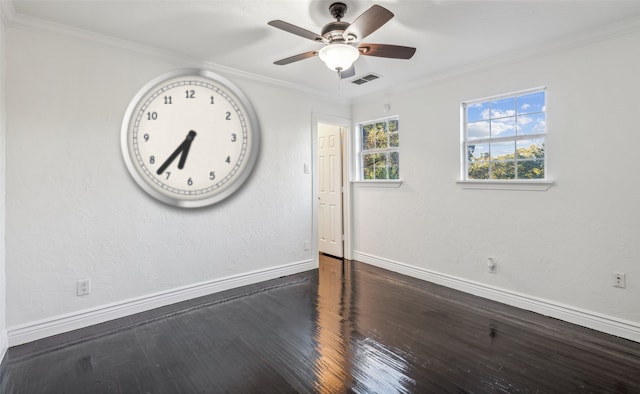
6:37
